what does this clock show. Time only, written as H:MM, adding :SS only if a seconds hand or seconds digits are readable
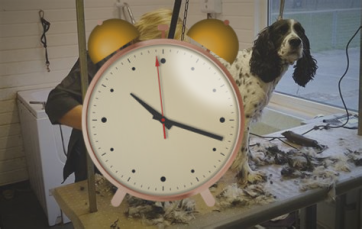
10:17:59
